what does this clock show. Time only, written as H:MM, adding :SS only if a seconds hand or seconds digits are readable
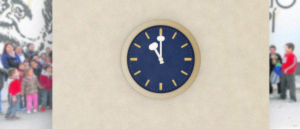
11:00
